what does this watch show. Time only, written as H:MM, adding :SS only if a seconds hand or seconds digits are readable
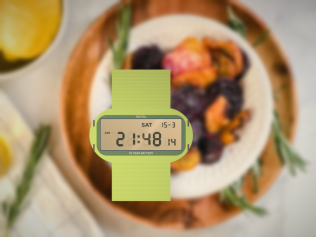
21:48:14
